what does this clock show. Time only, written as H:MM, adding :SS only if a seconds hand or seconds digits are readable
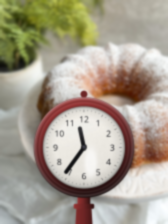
11:36
